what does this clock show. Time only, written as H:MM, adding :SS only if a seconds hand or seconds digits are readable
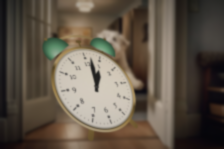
1:02
